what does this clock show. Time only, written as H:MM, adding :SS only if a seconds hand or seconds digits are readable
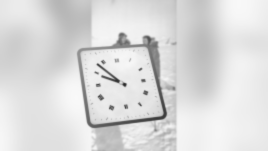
9:53
